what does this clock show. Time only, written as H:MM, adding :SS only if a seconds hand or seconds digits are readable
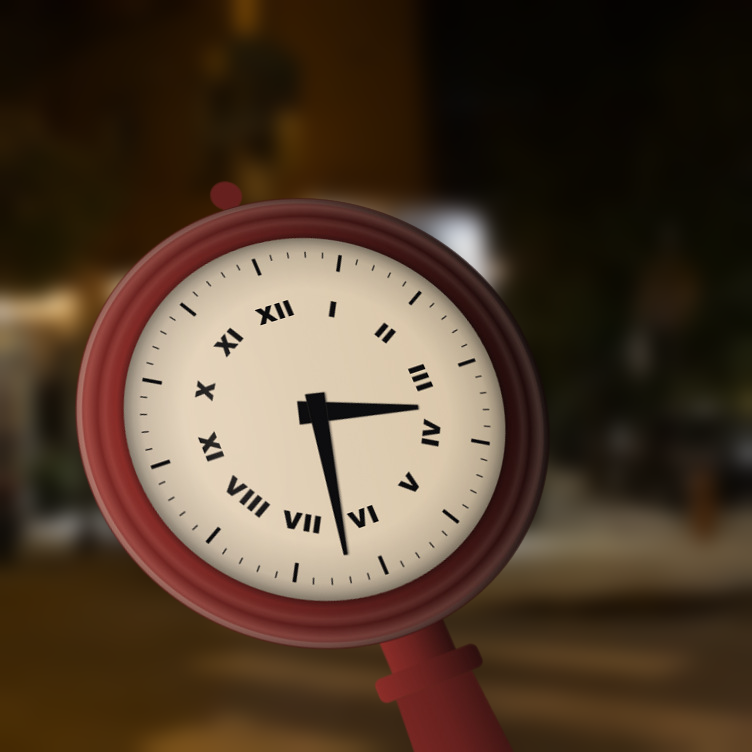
3:32
